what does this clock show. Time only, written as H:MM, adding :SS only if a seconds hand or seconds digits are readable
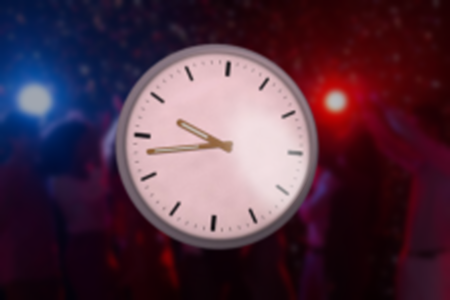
9:43
